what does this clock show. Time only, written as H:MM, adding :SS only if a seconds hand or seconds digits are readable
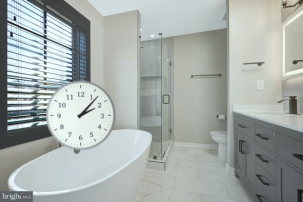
2:07
